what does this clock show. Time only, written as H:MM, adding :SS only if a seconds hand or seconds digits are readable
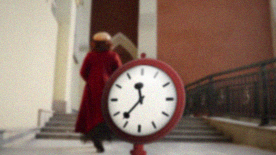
11:37
